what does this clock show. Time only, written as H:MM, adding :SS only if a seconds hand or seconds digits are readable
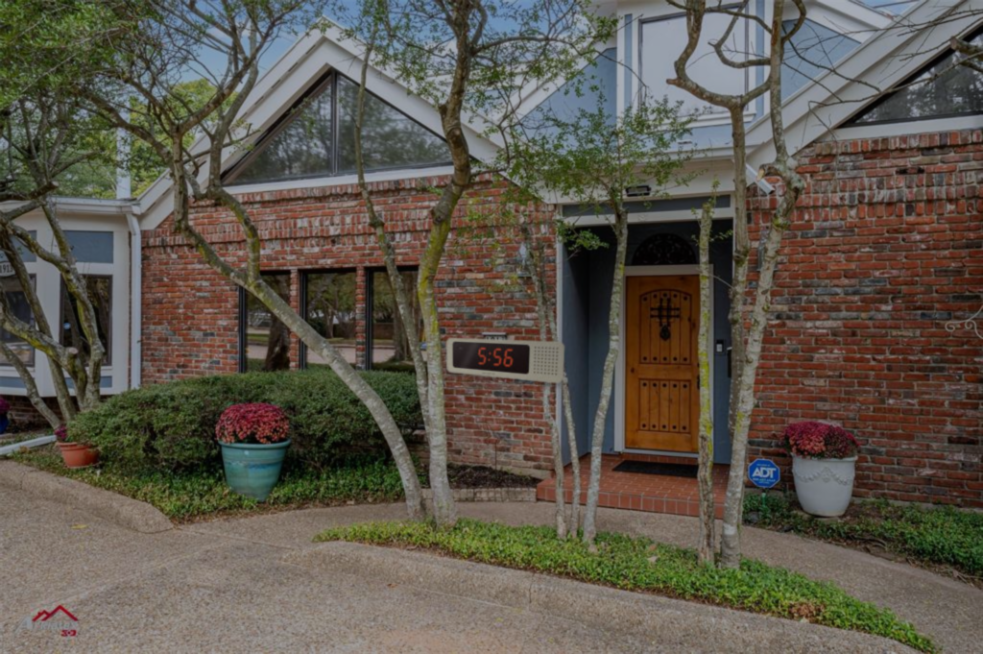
5:56
